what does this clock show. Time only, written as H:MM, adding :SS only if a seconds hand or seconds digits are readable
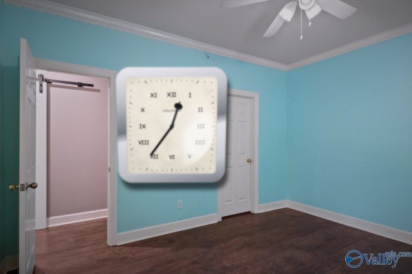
12:36
